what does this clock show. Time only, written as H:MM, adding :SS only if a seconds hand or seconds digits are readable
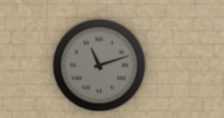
11:12
